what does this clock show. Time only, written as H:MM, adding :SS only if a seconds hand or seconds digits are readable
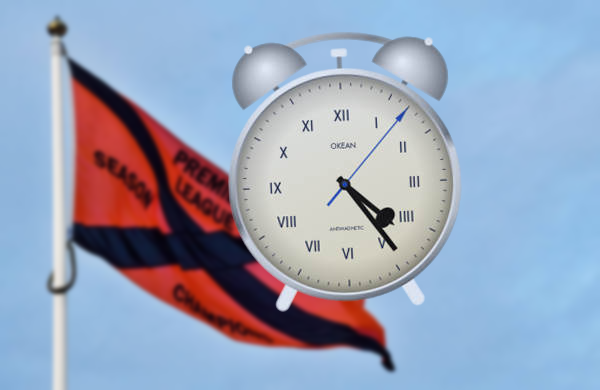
4:24:07
